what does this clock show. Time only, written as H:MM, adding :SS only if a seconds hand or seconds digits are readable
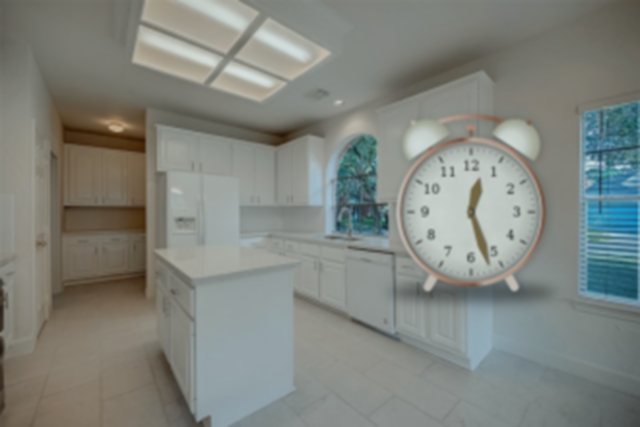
12:27
